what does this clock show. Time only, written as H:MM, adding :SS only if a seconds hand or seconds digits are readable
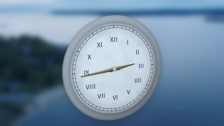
2:44
